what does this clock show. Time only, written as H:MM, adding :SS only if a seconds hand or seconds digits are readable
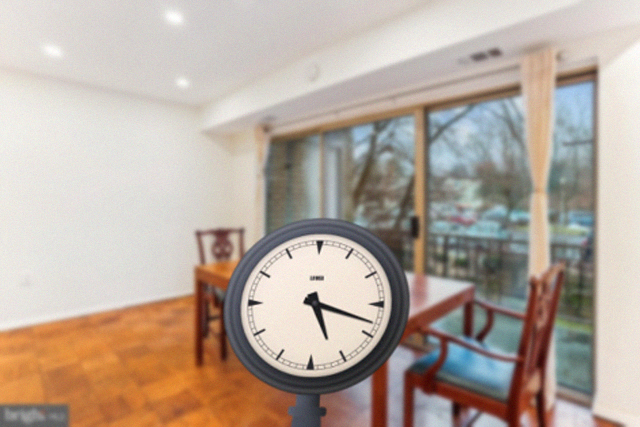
5:18
